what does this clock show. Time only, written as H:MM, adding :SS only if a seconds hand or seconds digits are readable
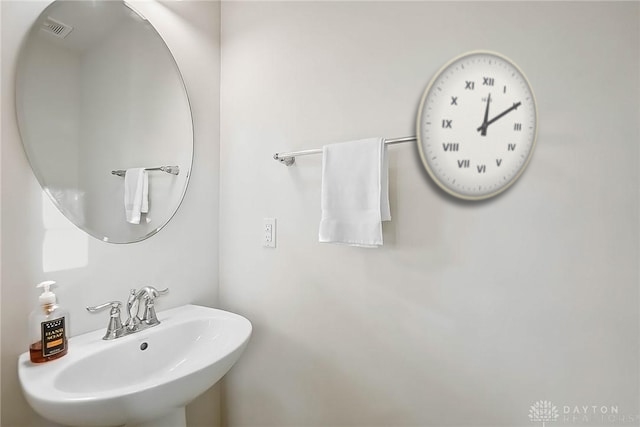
12:10
